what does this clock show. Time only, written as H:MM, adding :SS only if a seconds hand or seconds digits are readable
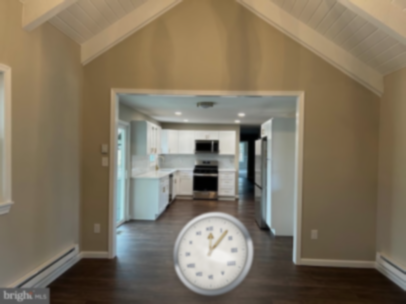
12:07
